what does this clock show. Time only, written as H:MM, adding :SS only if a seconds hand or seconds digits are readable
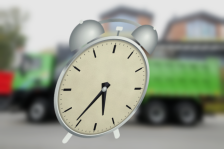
5:36
